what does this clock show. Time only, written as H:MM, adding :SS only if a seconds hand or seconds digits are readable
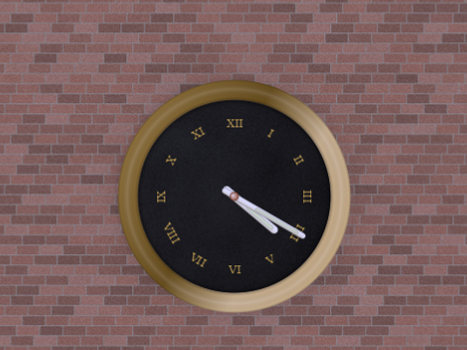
4:20
